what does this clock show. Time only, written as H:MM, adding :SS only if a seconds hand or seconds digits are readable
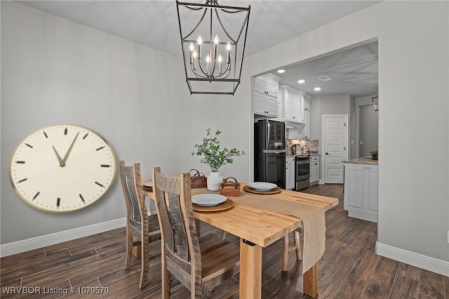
11:03
